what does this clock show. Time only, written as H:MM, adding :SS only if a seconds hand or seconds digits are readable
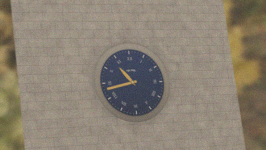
10:43
